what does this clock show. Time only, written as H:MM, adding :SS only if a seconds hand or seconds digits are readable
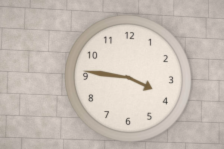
3:46
